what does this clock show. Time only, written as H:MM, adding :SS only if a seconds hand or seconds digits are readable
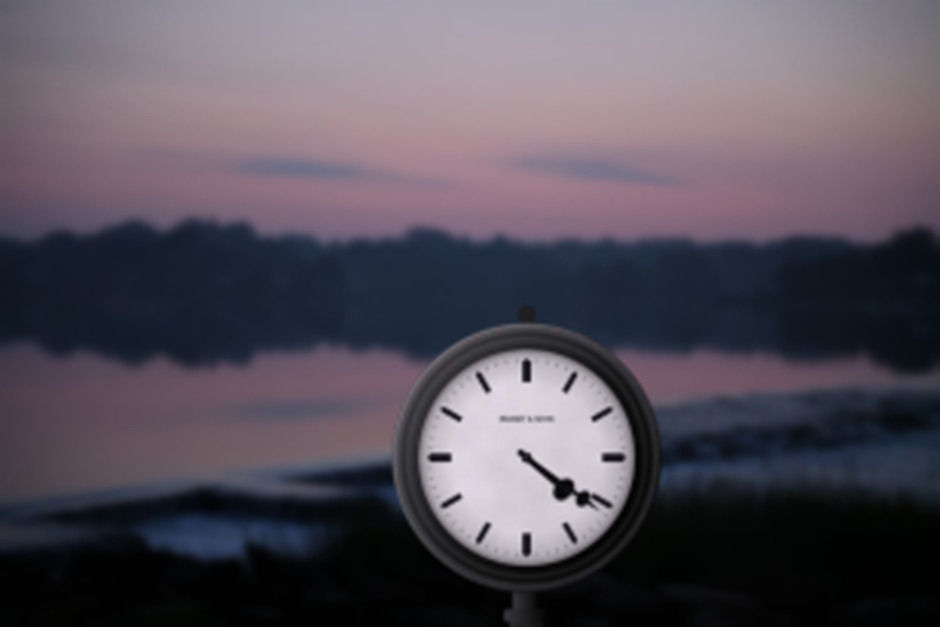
4:21
